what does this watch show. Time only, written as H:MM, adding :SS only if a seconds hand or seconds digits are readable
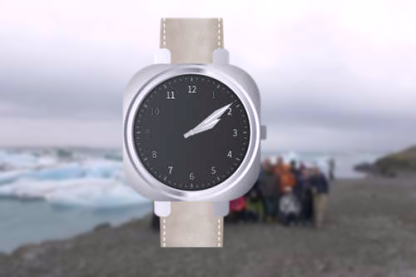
2:09
